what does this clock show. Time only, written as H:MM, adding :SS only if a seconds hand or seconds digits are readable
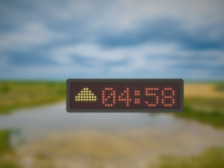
4:58
